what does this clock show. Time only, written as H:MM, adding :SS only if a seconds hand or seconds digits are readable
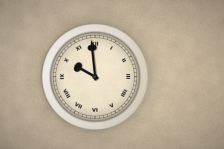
9:59
